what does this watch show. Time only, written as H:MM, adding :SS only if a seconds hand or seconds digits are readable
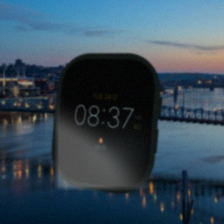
8:37
